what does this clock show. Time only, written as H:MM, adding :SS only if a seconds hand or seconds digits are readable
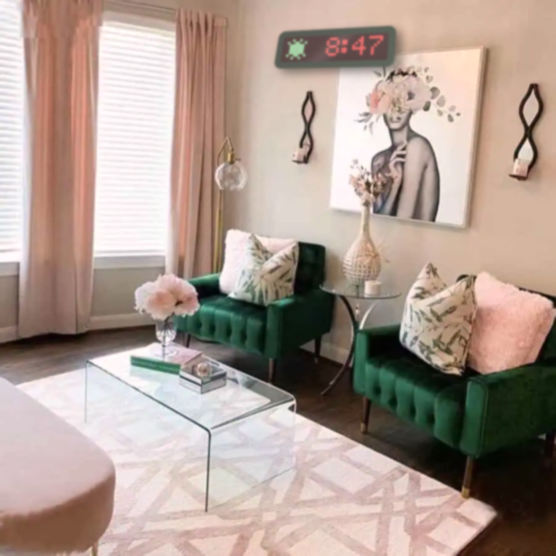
8:47
